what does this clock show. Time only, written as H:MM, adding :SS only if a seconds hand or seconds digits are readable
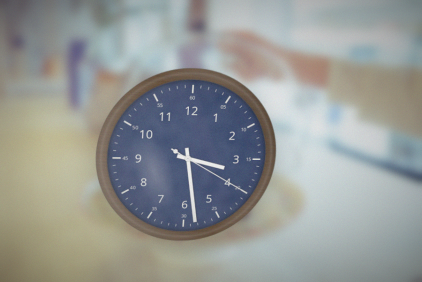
3:28:20
